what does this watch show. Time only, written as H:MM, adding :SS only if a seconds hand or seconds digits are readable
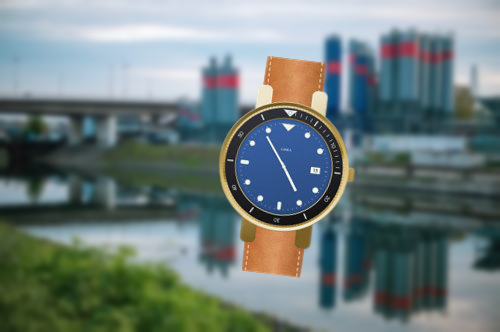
4:54
